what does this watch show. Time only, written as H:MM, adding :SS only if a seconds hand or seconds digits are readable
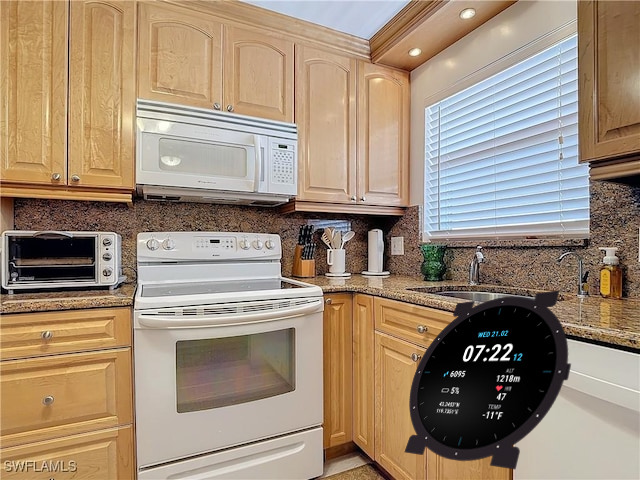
7:22:12
